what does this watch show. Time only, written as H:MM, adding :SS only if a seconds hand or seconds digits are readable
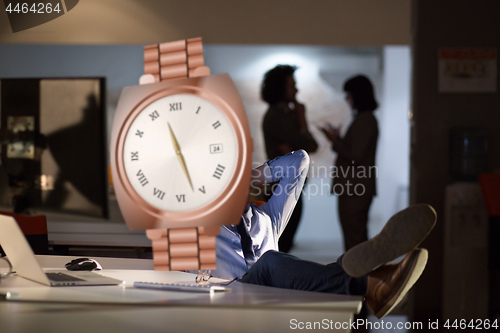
11:27
